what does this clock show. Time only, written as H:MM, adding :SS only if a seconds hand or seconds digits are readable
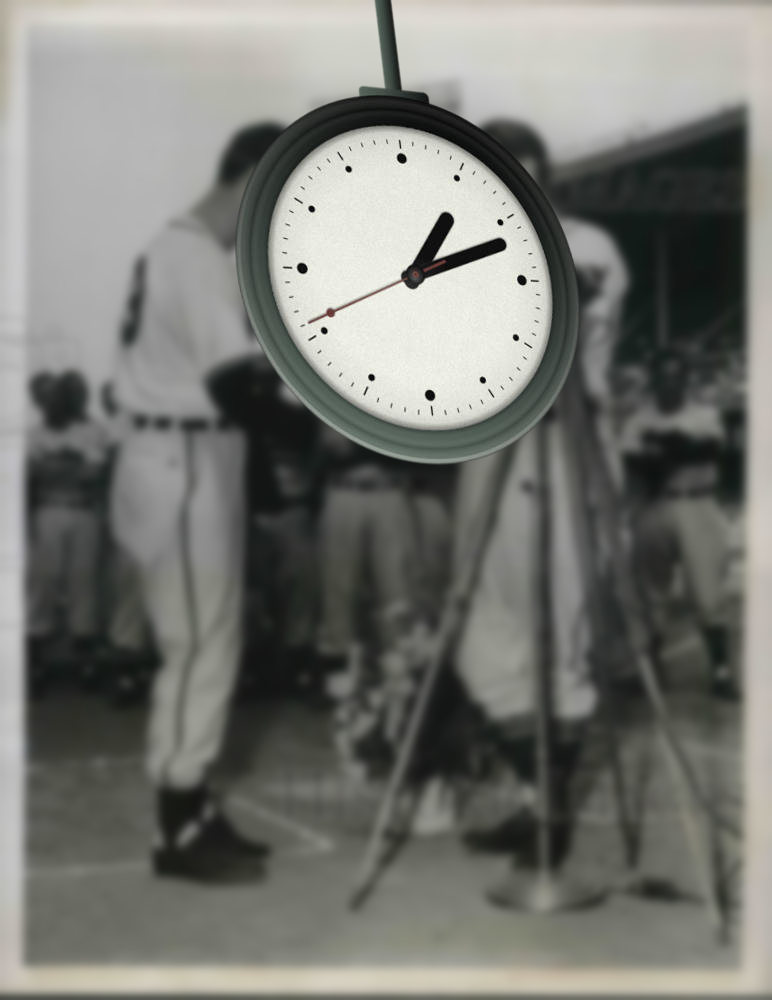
1:11:41
